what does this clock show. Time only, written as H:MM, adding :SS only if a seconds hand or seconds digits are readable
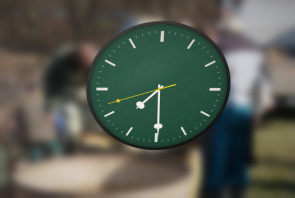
7:29:42
